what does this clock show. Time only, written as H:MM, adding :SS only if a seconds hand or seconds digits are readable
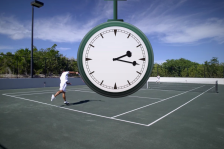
2:17
